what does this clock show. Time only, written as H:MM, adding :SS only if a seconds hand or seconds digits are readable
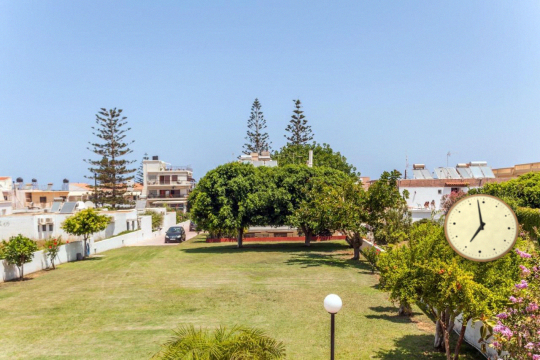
6:58
